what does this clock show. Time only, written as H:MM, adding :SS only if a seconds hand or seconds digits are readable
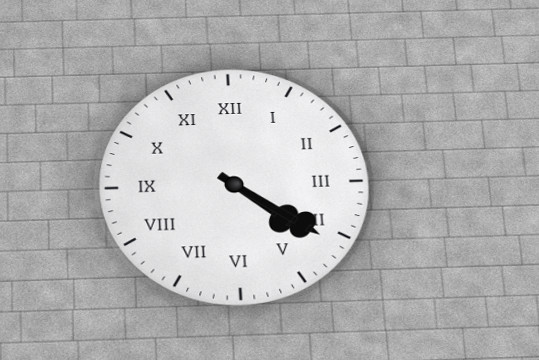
4:21
